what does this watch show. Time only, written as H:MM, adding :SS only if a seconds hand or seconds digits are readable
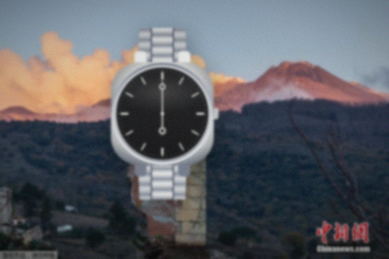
6:00
